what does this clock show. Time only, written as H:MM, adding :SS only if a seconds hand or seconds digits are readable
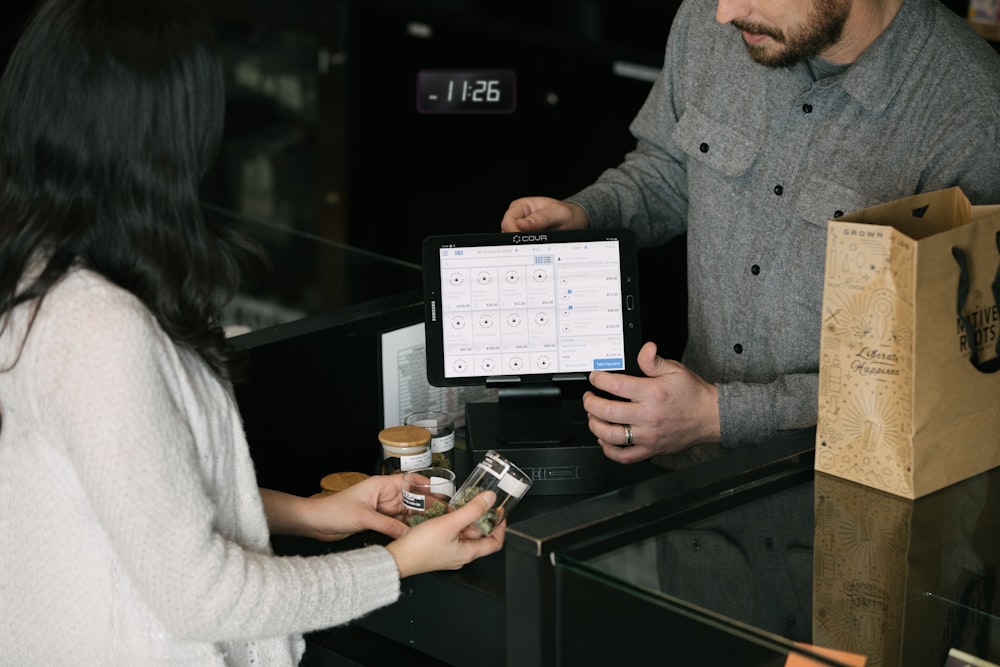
11:26
